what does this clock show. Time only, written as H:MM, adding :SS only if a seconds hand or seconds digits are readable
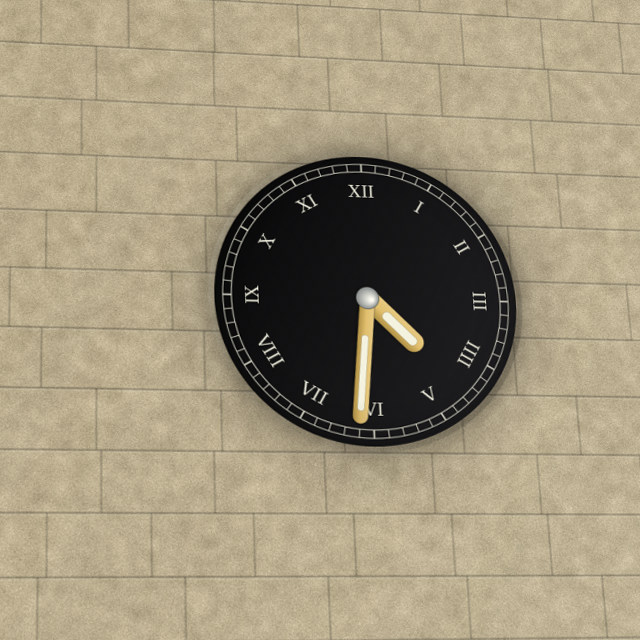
4:31
